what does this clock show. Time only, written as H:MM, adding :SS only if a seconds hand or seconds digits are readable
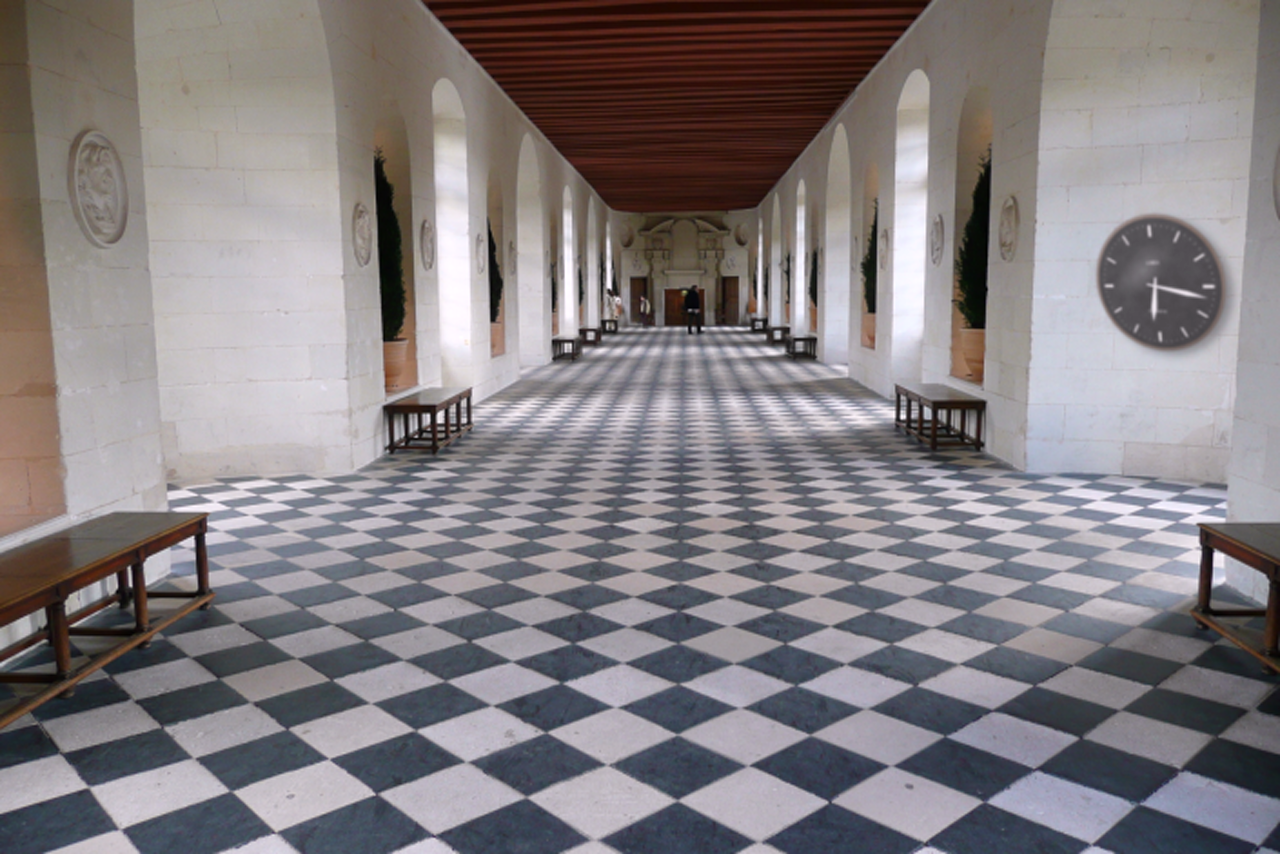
6:17
